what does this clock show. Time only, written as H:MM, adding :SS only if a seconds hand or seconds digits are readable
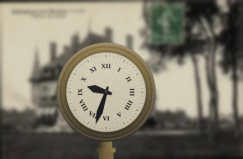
9:33
